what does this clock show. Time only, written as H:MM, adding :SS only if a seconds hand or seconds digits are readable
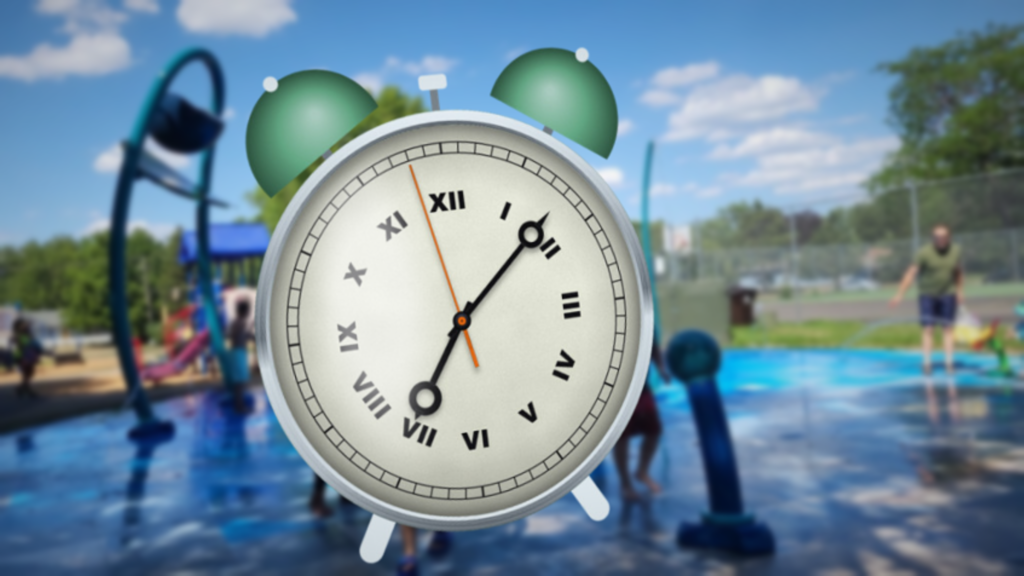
7:07:58
